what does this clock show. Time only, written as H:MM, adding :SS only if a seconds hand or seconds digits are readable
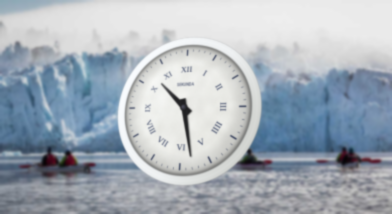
10:28
